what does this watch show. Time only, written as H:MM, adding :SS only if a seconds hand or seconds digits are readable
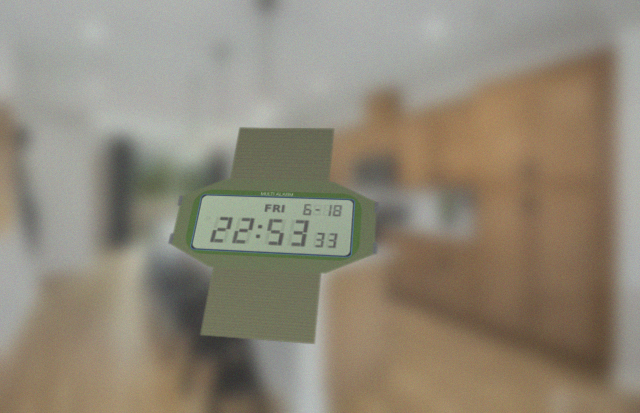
22:53:33
